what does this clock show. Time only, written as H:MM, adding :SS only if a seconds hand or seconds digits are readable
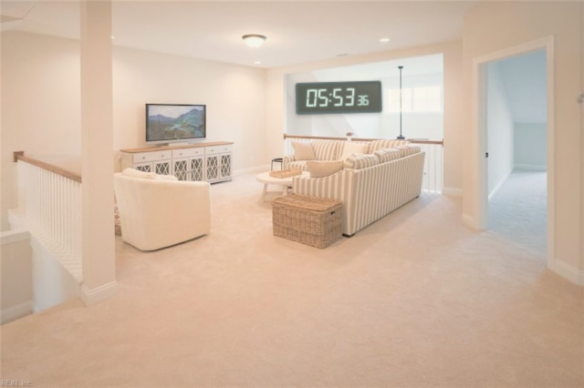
5:53:36
